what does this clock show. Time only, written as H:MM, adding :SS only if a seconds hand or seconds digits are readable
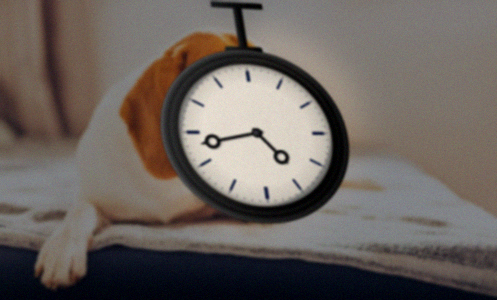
4:43
